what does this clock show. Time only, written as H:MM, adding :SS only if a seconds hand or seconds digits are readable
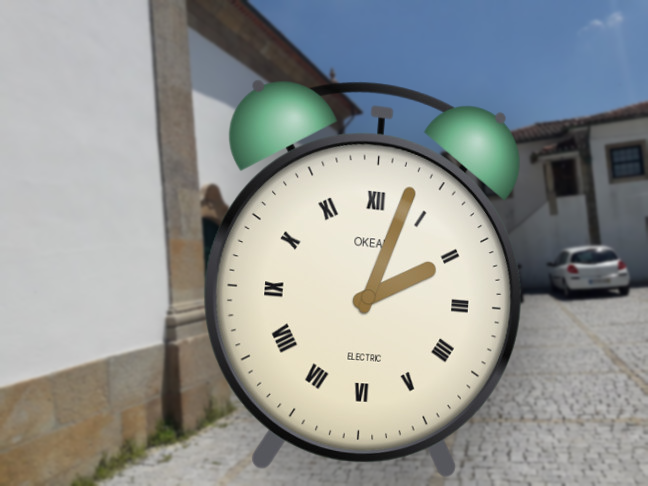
2:03
